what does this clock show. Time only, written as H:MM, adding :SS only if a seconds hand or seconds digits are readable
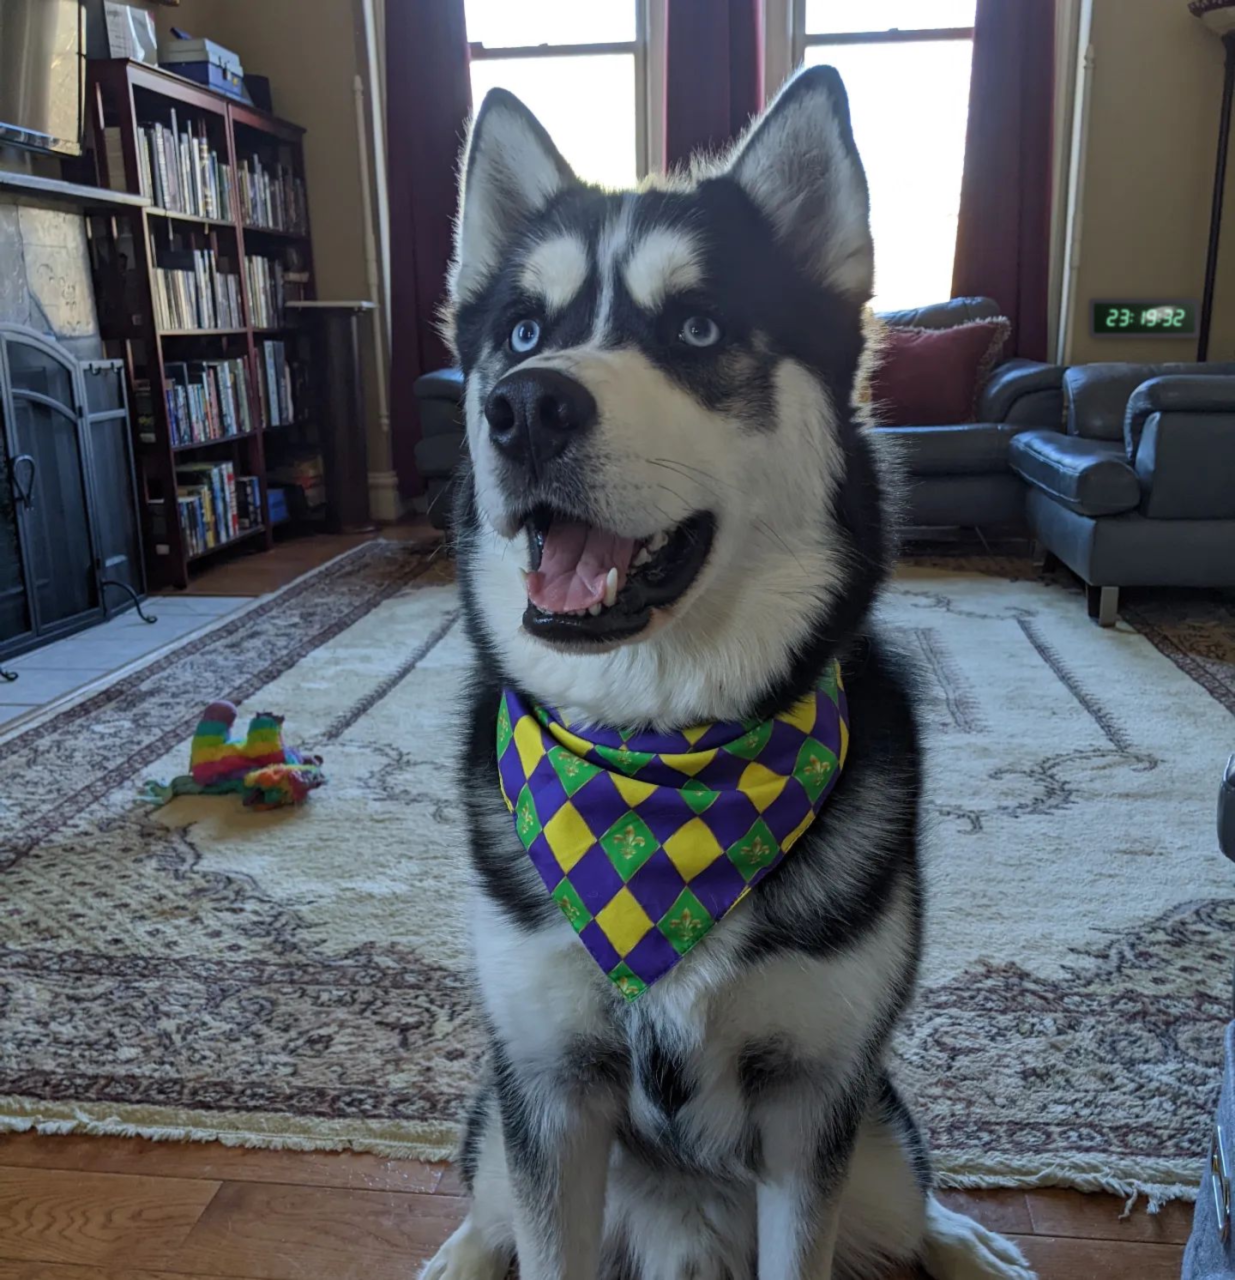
23:19:32
